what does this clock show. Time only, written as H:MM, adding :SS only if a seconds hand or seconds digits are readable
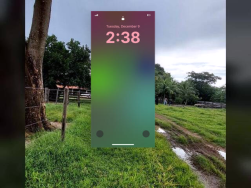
2:38
